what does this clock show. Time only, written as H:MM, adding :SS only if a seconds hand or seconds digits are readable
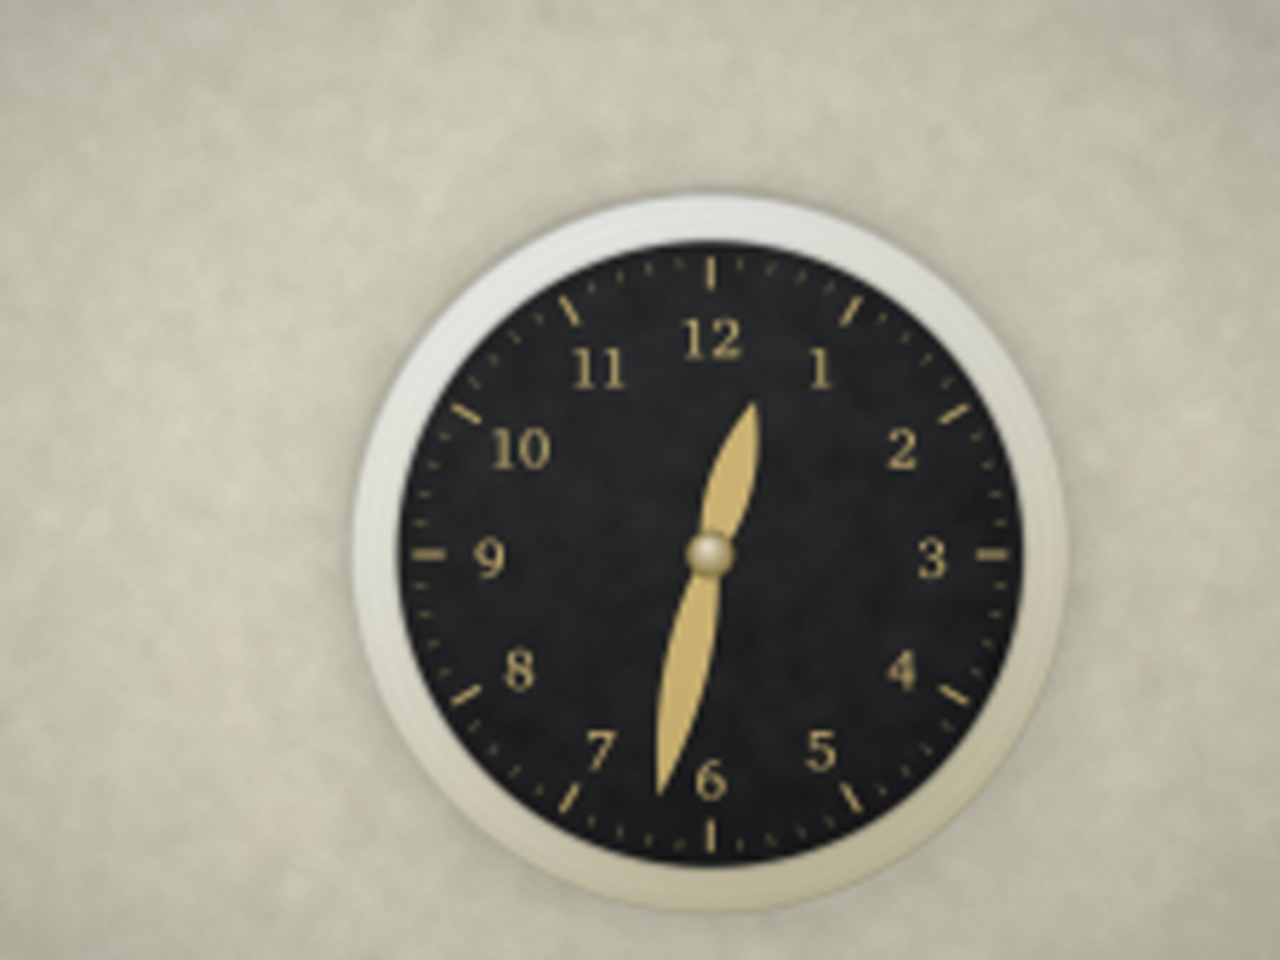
12:32
